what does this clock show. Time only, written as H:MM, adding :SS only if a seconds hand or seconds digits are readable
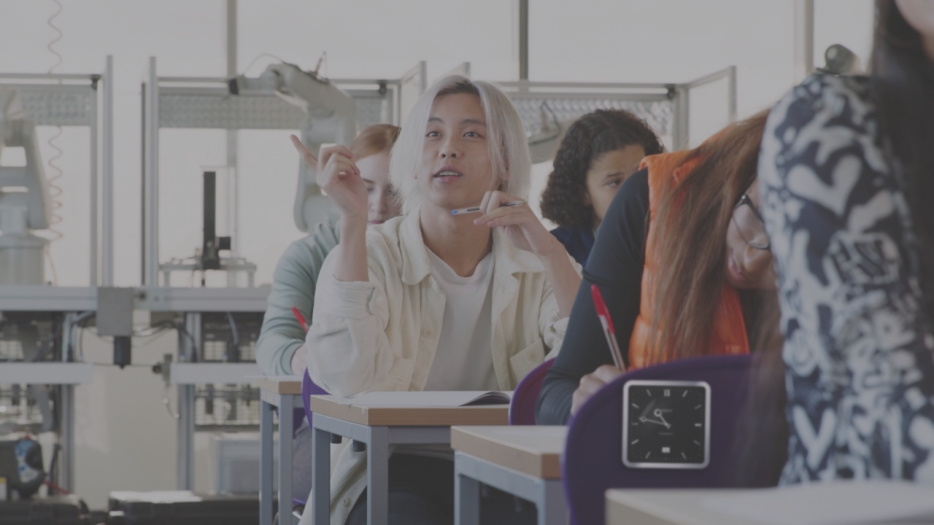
10:47
